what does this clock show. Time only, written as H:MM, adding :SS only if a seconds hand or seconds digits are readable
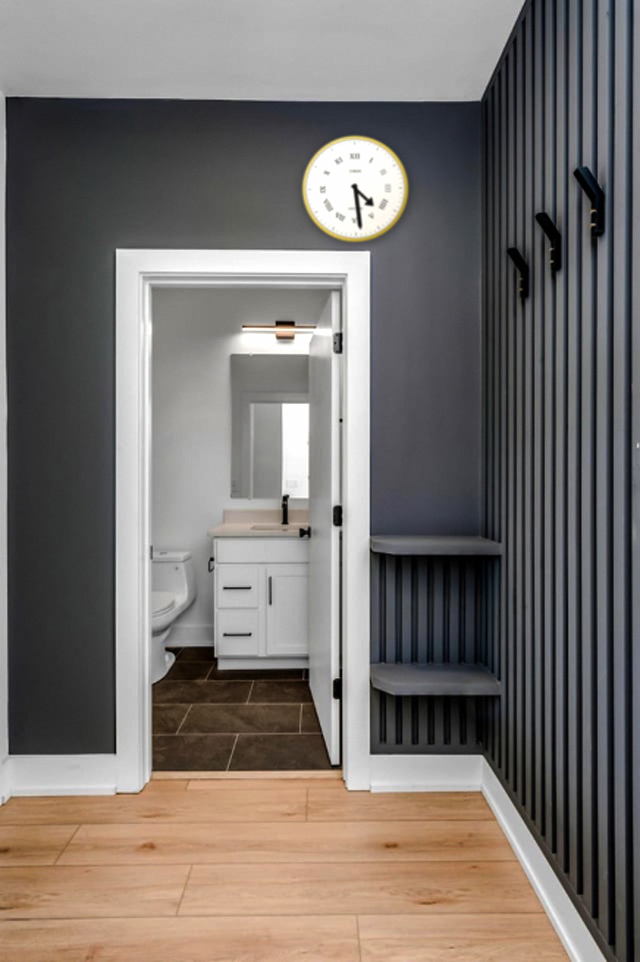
4:29
